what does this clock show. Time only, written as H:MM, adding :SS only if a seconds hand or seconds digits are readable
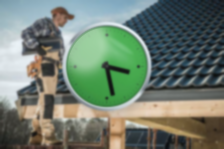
3:28
